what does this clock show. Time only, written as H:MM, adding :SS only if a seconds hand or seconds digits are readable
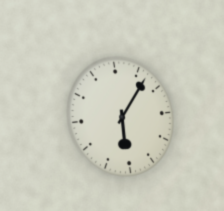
6:07
